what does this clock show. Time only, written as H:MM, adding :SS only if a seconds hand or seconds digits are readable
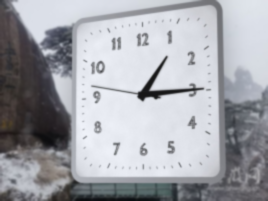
1:14:47
